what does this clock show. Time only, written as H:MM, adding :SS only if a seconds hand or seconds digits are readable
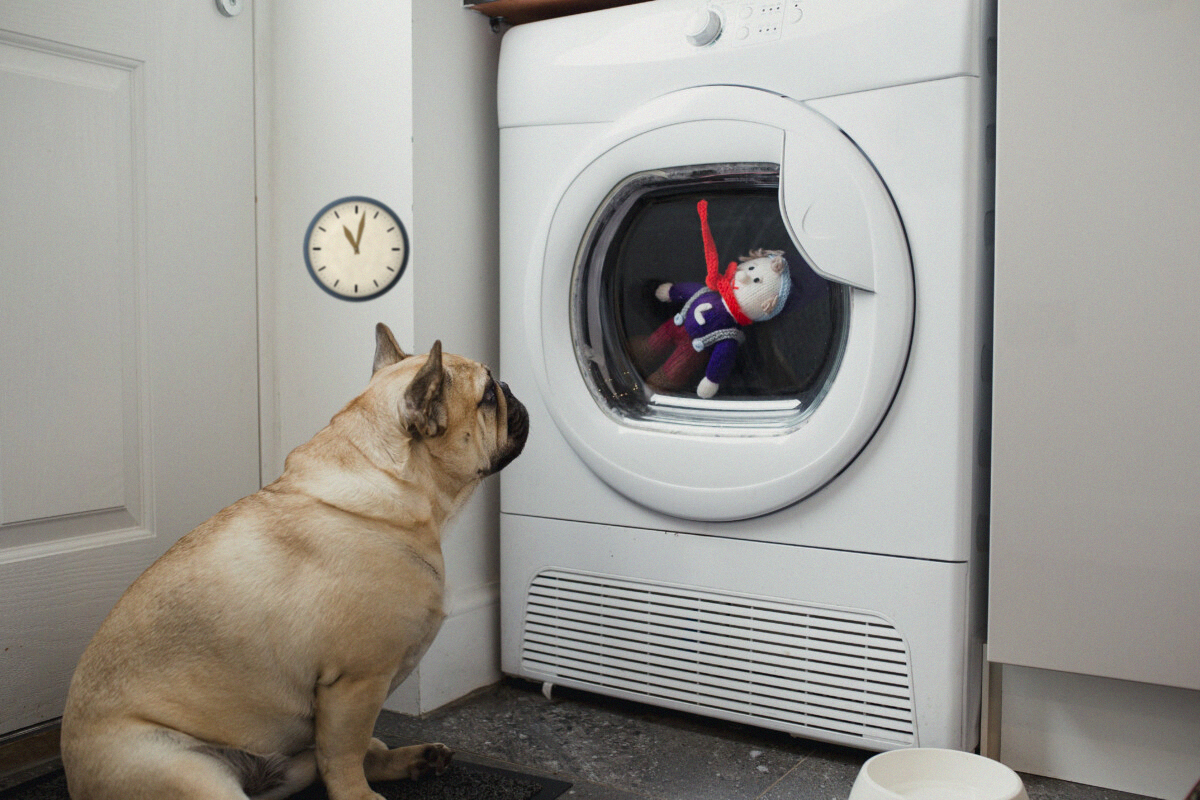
11:02
